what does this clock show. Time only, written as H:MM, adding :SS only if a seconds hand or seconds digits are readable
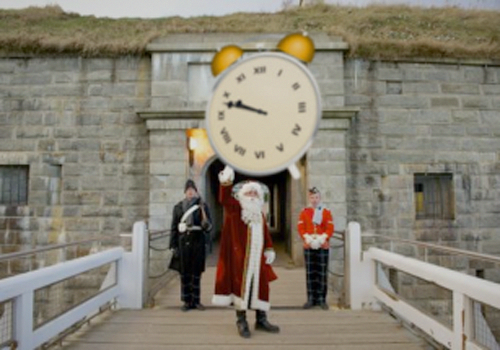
9:48
